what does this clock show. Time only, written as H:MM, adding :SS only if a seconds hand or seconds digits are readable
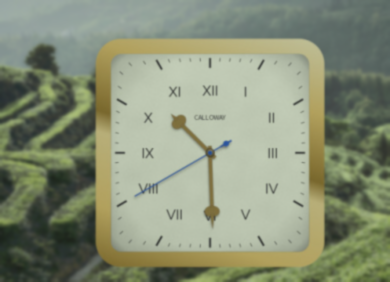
10:29:40
